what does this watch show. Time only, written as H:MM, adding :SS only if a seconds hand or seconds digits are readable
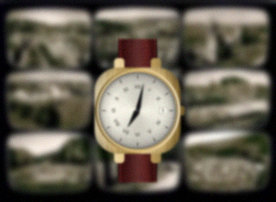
7:02
